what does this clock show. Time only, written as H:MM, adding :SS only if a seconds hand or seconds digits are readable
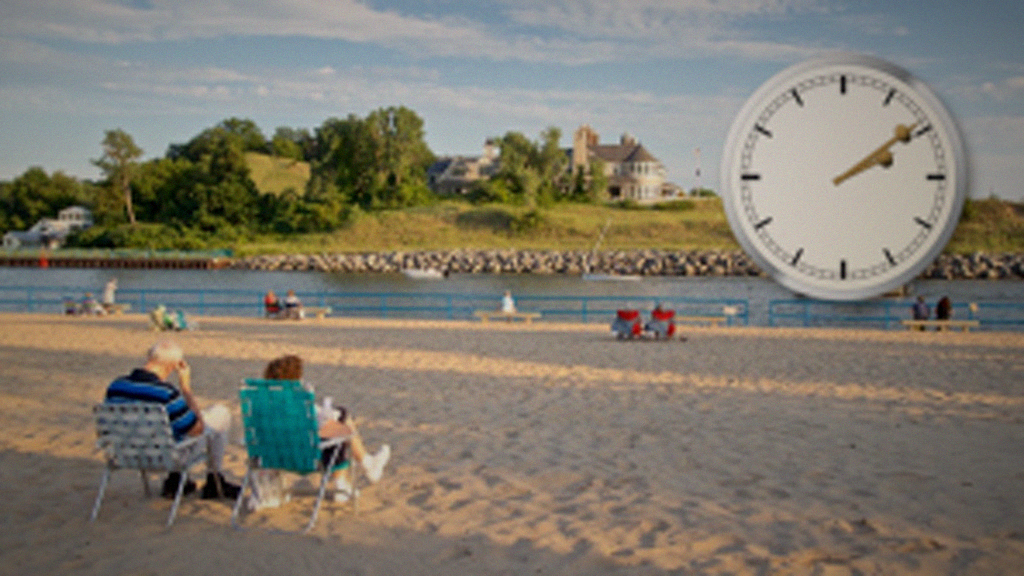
2:09
